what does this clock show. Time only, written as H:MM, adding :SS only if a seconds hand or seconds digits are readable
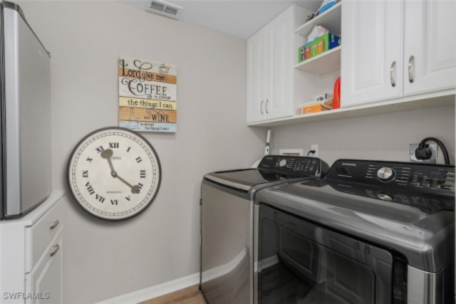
11:21
